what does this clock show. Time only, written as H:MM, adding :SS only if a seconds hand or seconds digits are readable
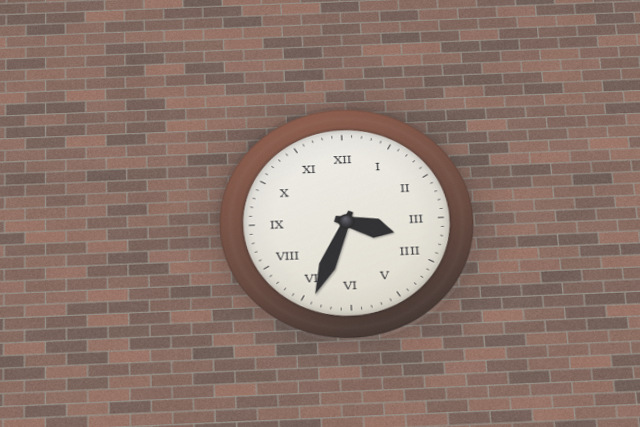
3:34
